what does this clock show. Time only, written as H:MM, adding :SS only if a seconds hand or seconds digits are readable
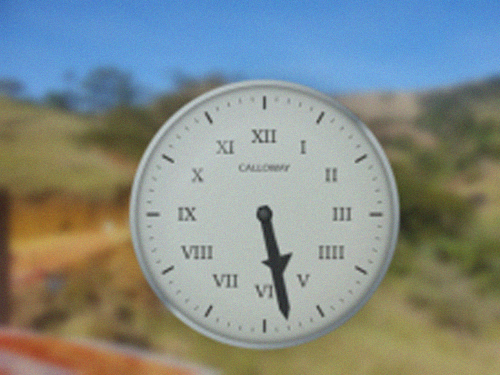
5:28
